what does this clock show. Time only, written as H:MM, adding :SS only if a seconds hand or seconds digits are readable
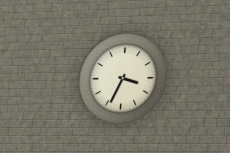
3:34
